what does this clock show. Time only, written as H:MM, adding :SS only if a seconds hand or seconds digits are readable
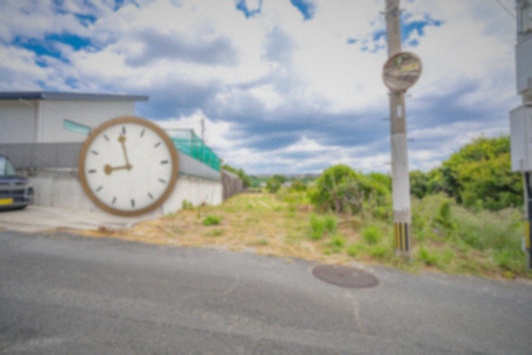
8:59
